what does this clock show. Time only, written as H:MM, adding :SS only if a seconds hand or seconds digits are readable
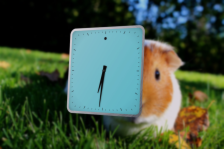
6:31
